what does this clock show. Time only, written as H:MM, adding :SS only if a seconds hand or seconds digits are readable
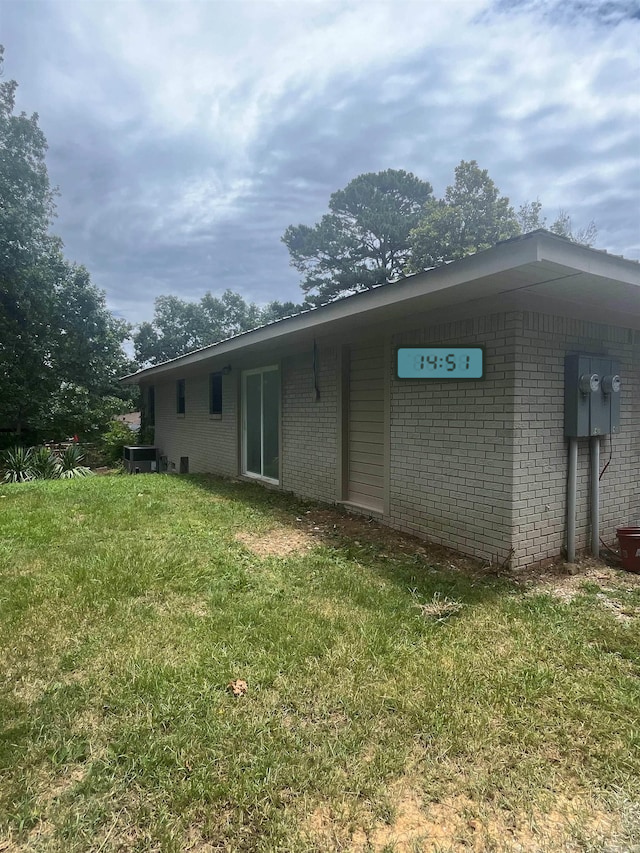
14:51
